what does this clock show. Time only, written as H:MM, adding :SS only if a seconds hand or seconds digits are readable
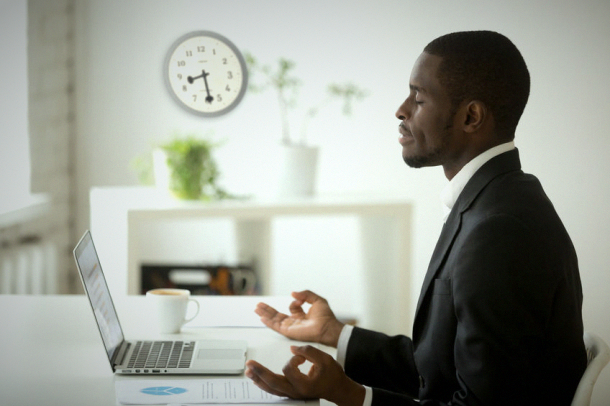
8:29
